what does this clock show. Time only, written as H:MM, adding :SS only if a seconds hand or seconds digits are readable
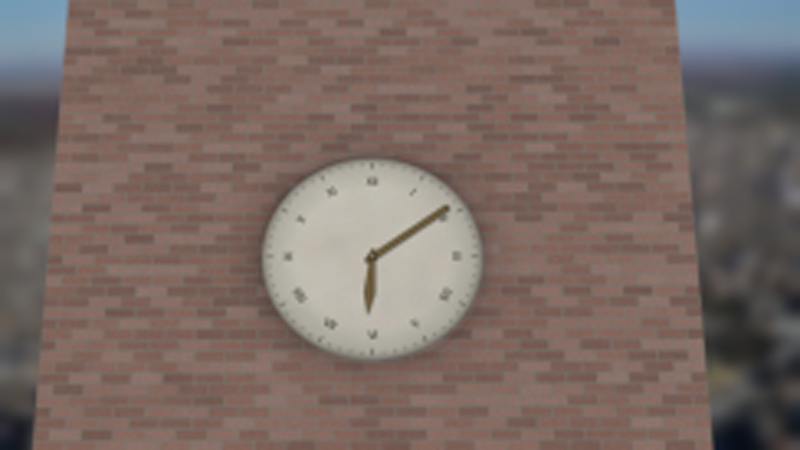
6:09
